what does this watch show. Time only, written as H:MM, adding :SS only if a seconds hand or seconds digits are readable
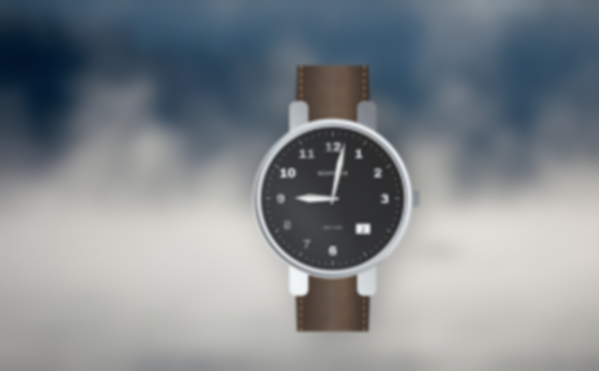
9:02
